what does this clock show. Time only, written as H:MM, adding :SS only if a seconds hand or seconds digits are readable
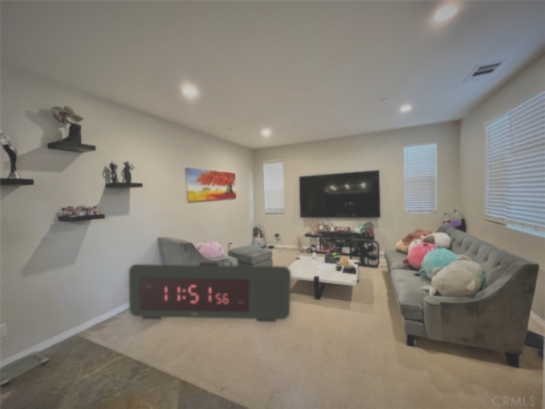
11:51:56
